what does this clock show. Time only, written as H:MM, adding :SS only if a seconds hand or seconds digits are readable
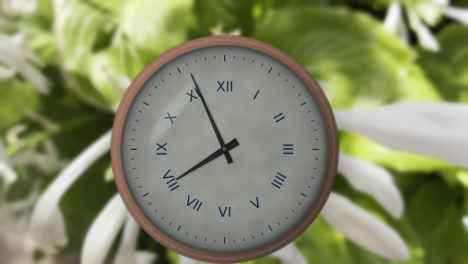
7:56
